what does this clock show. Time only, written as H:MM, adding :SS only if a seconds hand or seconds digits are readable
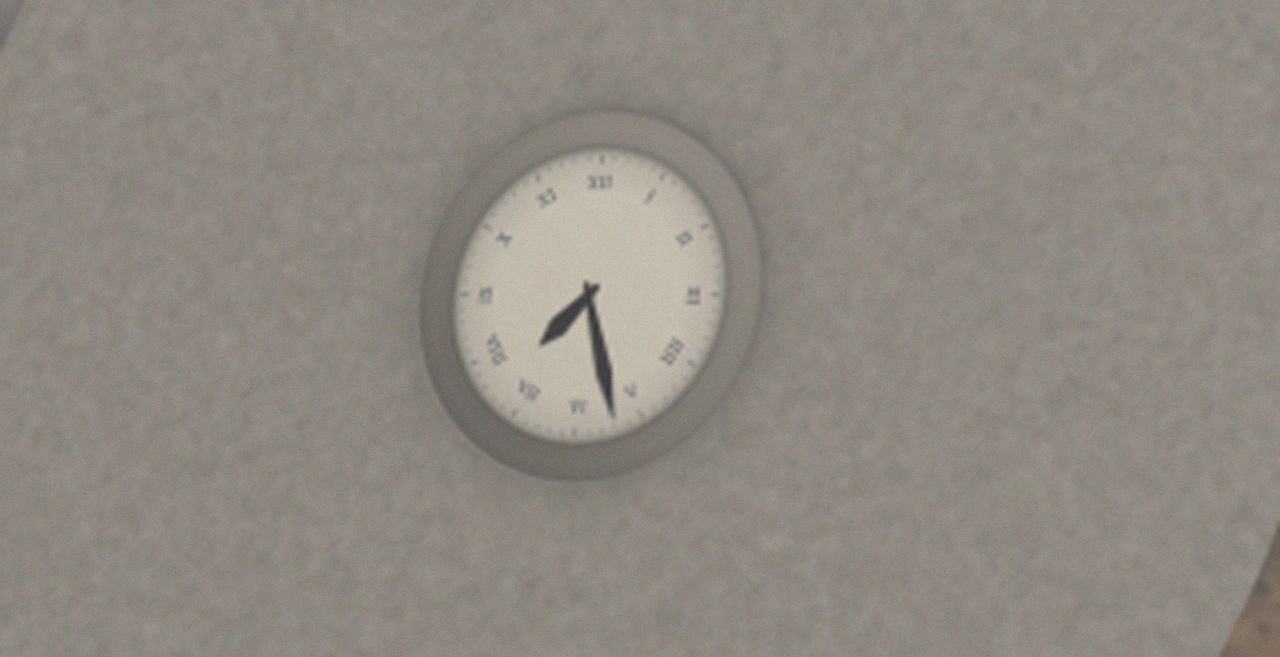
7:27
